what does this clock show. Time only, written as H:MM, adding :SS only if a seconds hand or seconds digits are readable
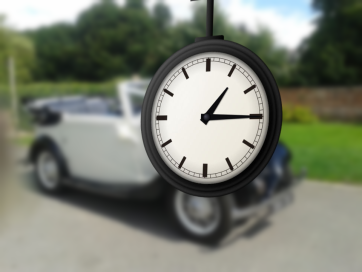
1:15
